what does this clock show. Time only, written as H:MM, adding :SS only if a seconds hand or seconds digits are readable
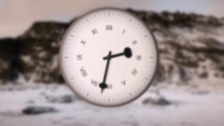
2:32
